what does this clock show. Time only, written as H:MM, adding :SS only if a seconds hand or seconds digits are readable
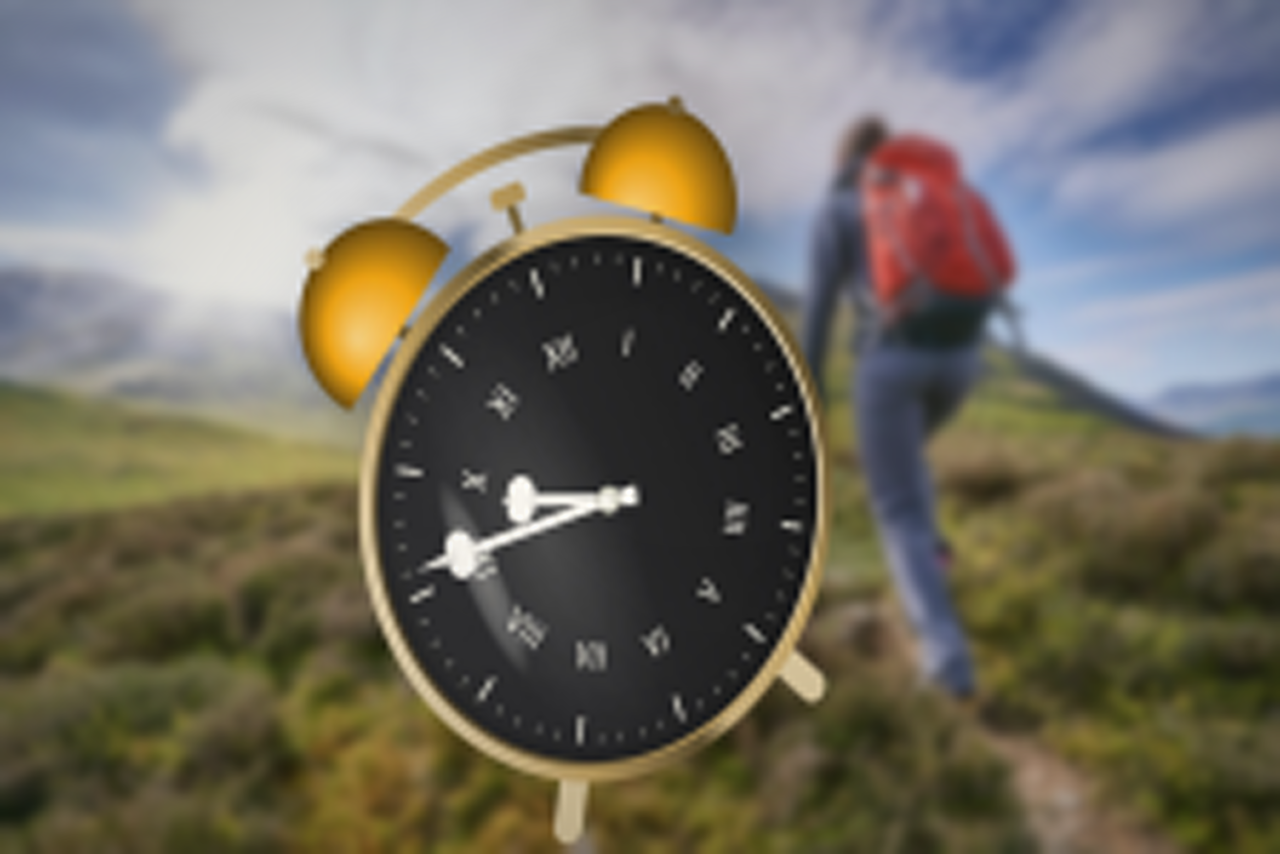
9:46
